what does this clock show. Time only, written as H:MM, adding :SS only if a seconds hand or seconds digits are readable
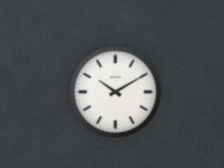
10:10
